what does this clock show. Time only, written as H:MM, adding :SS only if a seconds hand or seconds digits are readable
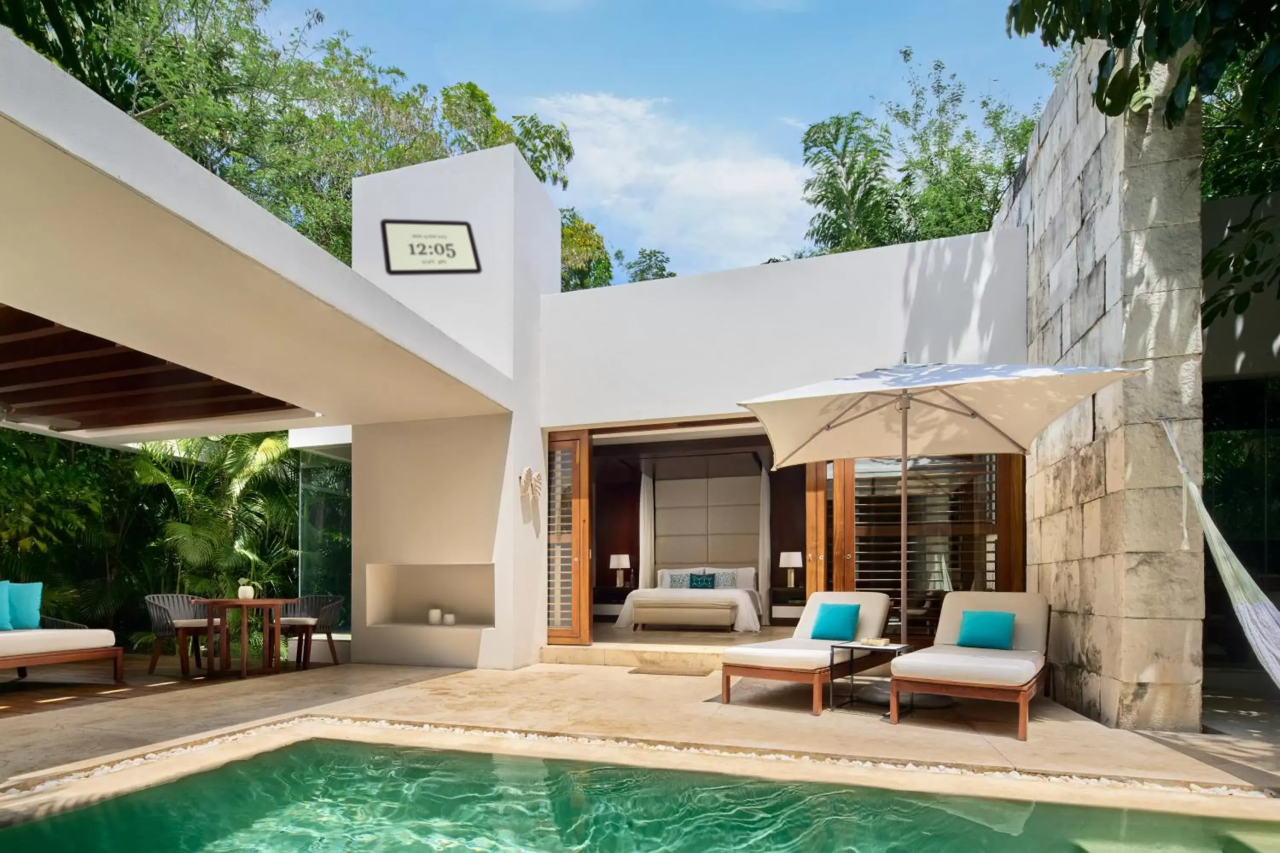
12:05
